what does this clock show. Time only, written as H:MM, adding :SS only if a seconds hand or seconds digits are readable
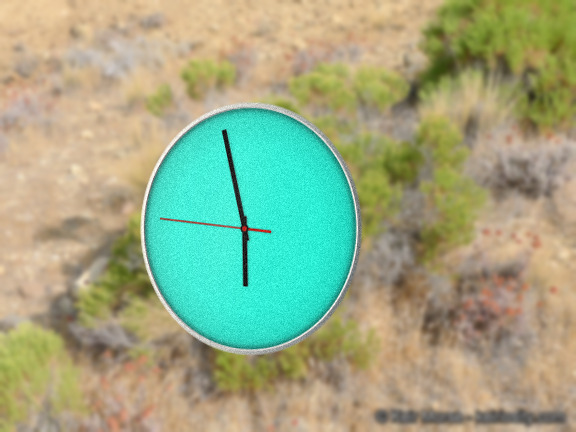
5:57:46
